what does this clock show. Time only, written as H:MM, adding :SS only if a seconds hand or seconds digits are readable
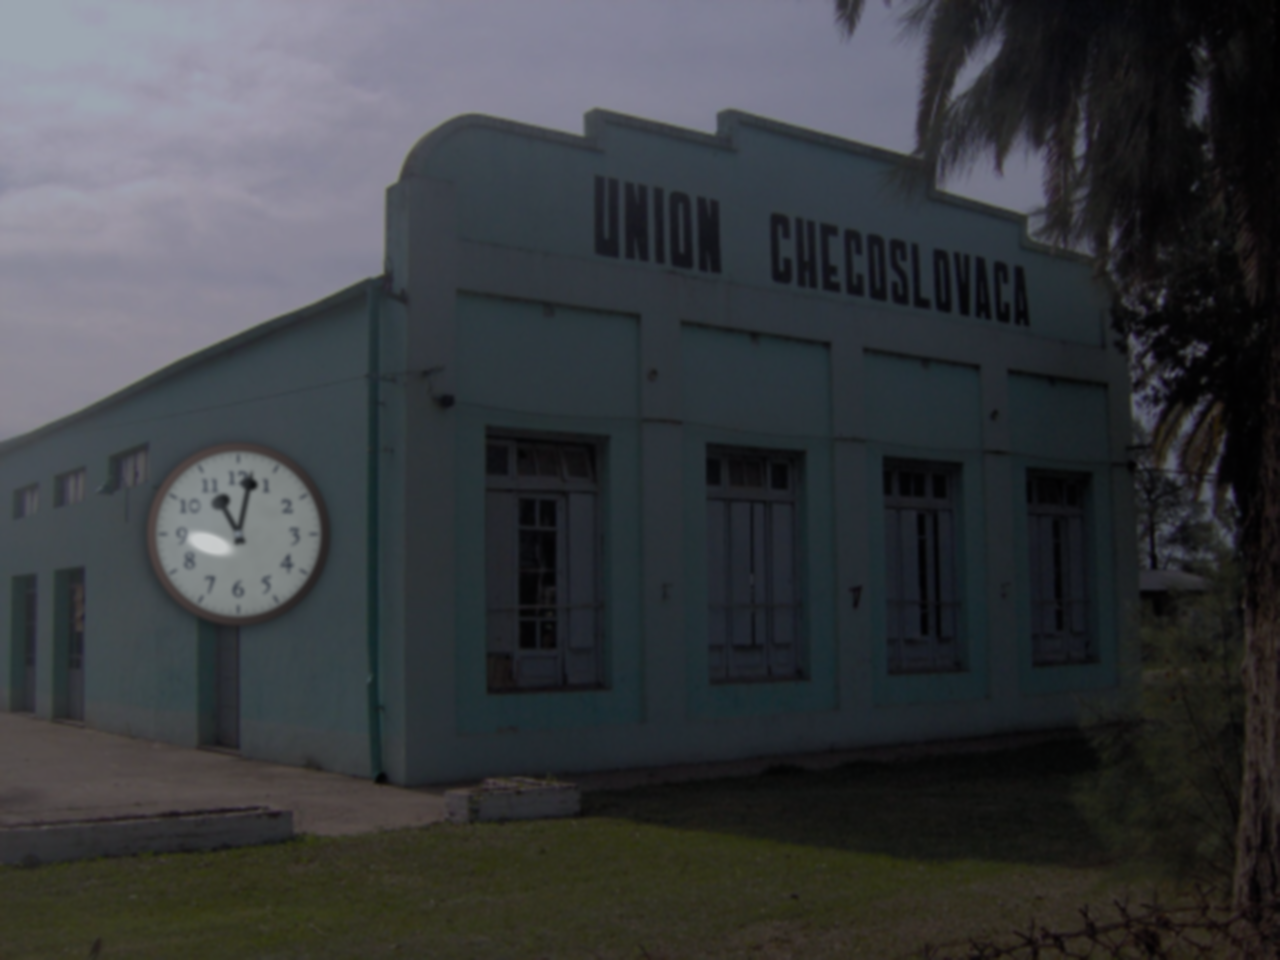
11:02
